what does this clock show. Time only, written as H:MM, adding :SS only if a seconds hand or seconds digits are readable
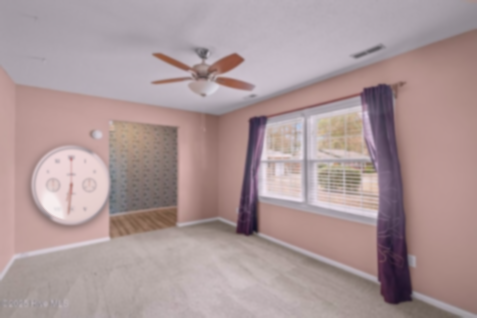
6:31
